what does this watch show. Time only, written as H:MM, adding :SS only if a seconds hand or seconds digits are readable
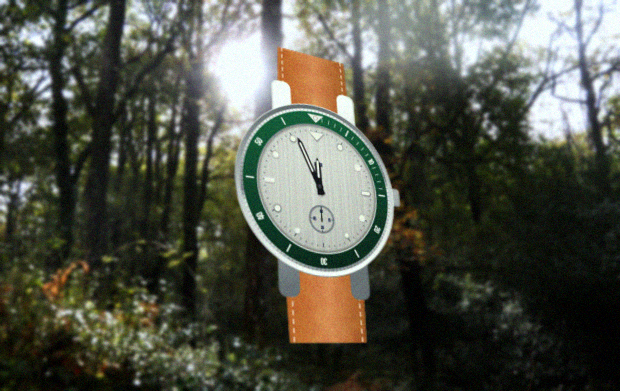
11:56
